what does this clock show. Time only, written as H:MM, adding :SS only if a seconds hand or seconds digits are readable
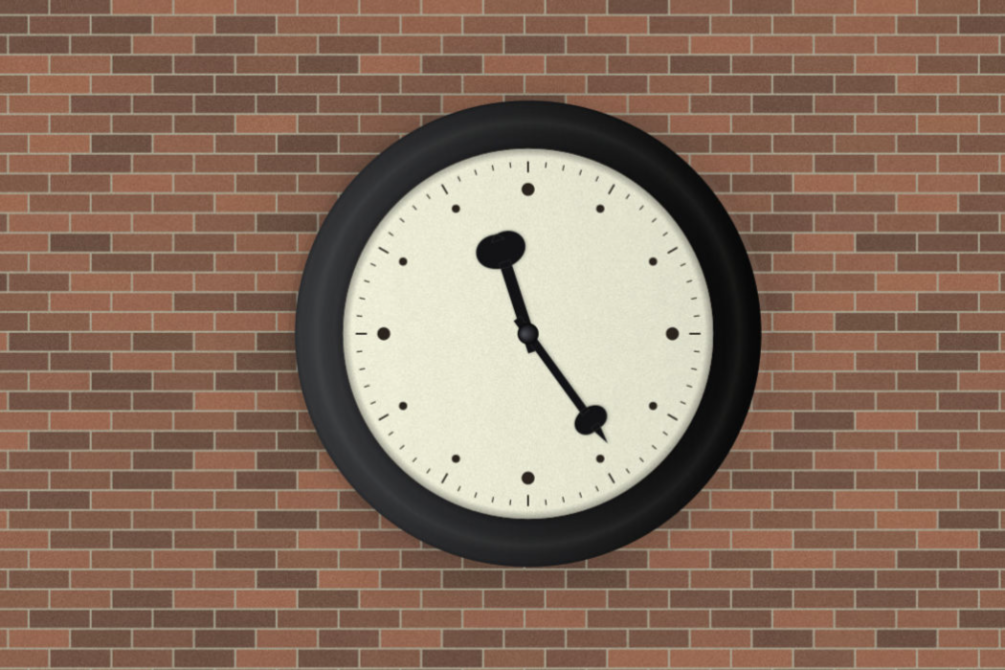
11:24
